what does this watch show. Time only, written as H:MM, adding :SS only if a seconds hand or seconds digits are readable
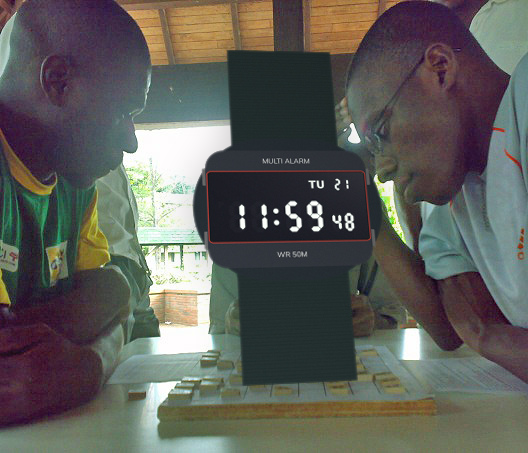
11:59:48
